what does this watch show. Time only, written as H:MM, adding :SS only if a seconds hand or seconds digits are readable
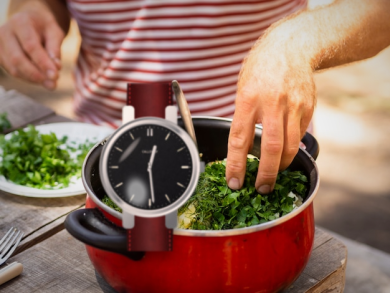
12:29
